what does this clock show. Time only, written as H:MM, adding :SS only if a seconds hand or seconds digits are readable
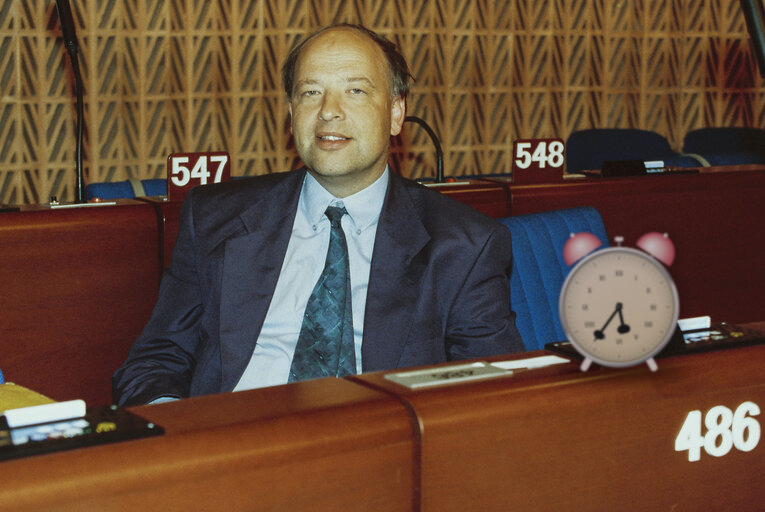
5:36
